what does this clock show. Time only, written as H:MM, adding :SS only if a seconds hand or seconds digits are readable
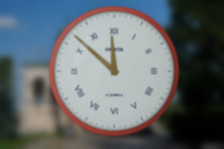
11:52
